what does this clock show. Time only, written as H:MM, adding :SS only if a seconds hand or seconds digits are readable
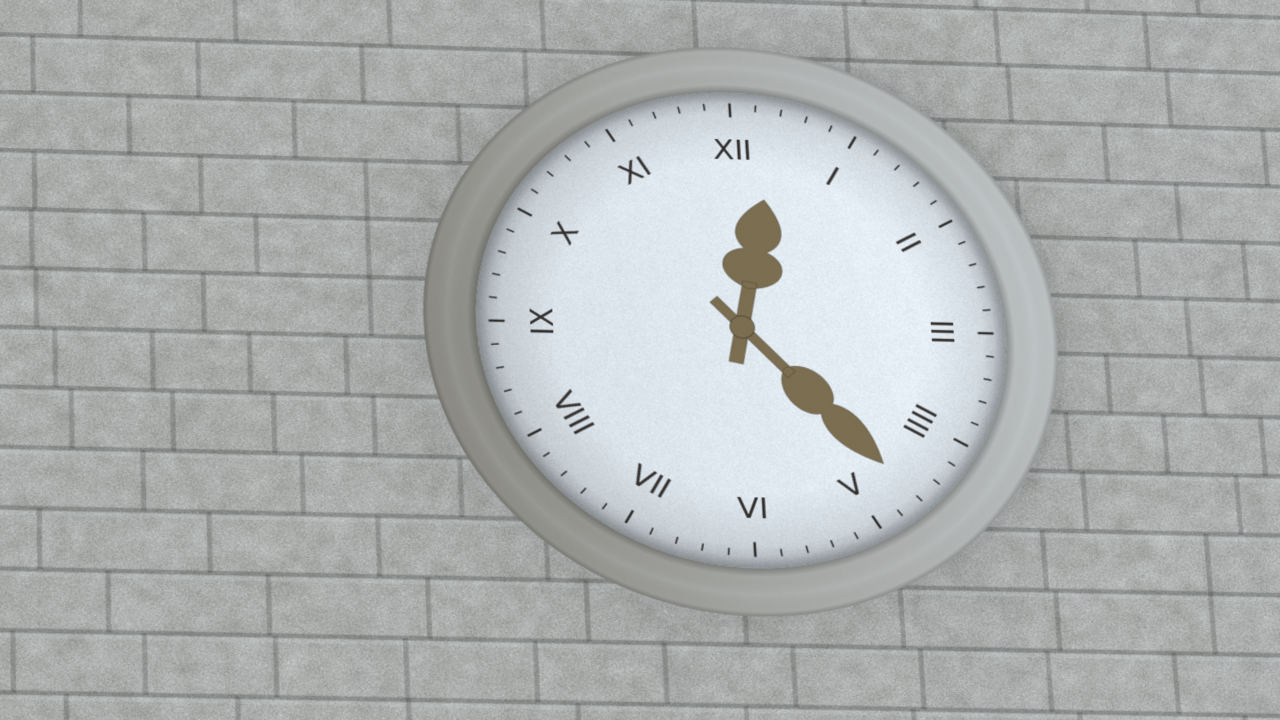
12:23
